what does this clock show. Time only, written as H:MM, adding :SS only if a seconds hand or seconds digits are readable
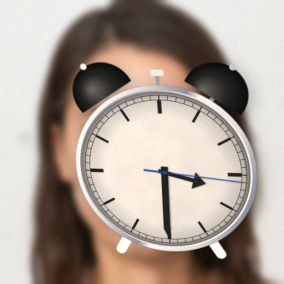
3:30:16
